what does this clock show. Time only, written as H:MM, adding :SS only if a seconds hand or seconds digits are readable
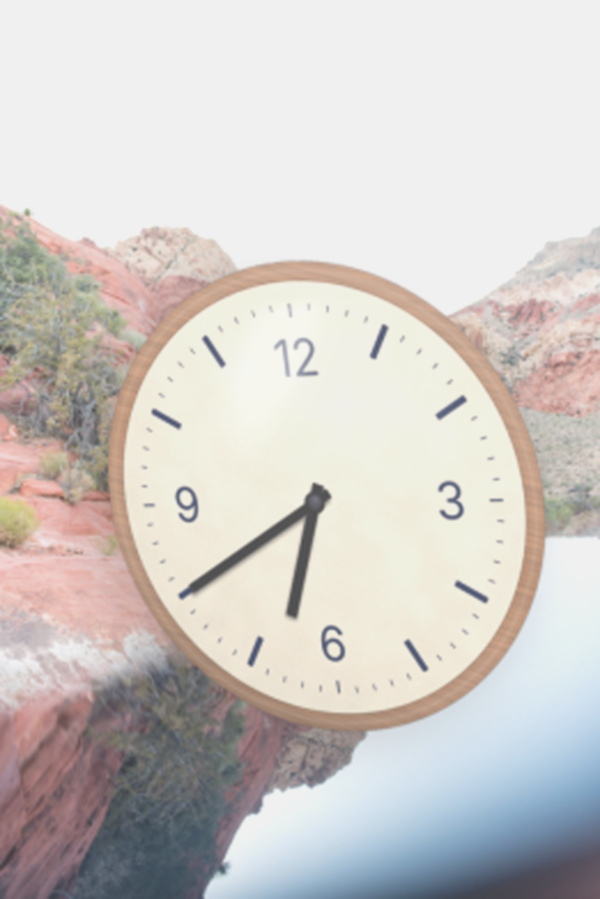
6:40
